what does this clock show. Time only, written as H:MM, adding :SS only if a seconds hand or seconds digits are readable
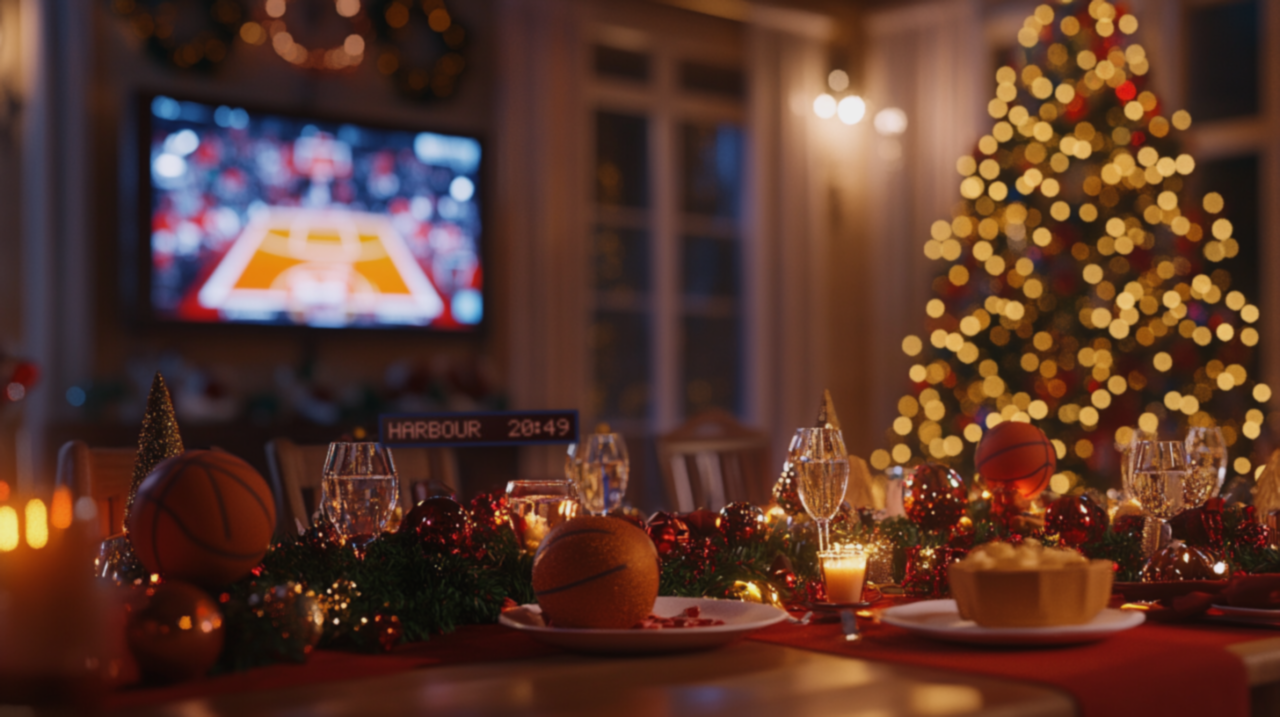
20:49
